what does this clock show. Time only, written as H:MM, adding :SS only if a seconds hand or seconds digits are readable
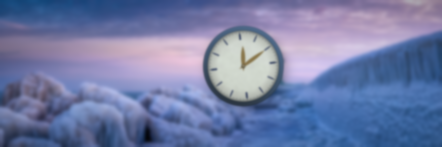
12:10
